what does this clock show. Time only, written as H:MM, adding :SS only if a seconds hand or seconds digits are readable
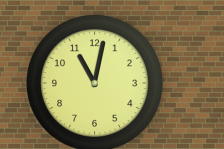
11:02
